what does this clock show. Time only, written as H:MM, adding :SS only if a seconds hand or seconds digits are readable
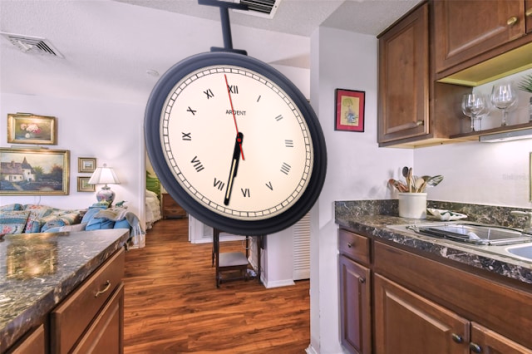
6:32:59
